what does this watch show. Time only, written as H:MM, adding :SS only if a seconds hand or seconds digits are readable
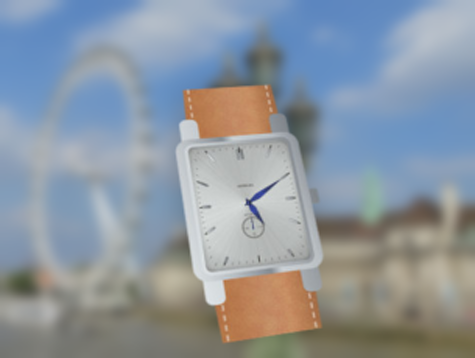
5:10
